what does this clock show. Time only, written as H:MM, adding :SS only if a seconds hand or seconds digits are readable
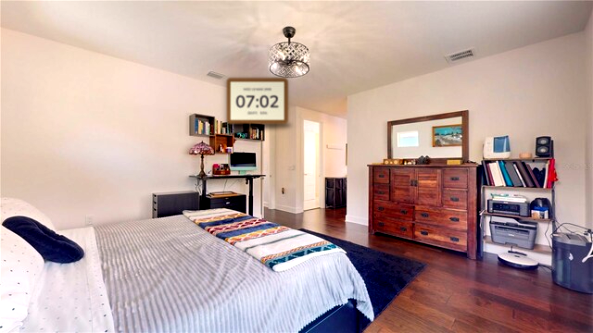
7:02
